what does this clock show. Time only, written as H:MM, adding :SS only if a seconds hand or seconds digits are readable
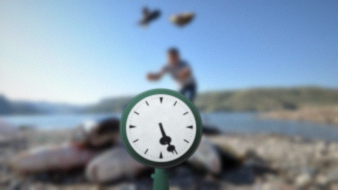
5:26
